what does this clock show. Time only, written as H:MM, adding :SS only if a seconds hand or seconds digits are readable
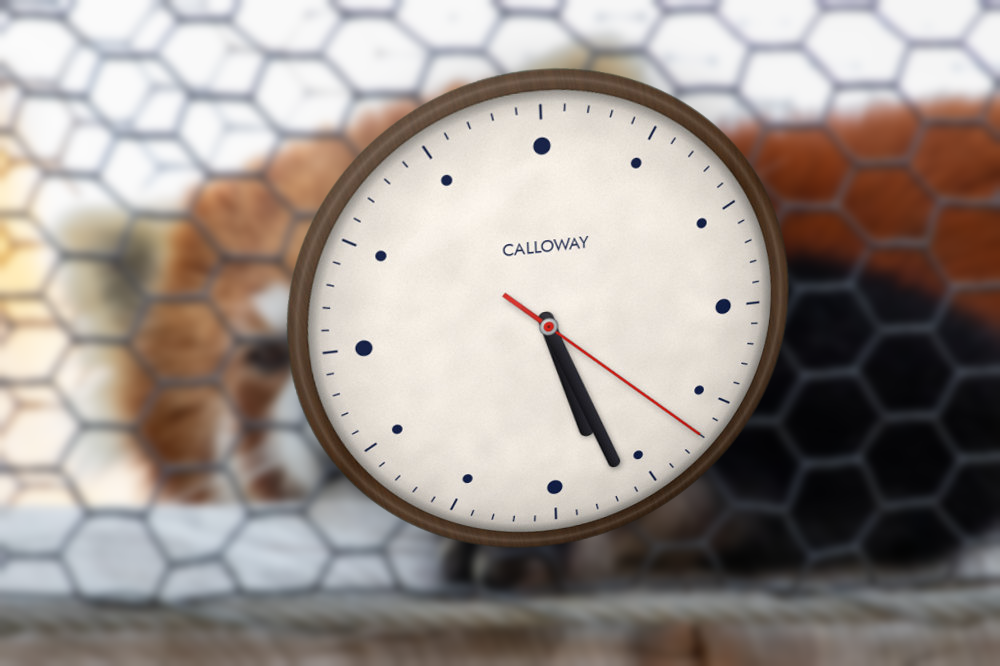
5:26:22
